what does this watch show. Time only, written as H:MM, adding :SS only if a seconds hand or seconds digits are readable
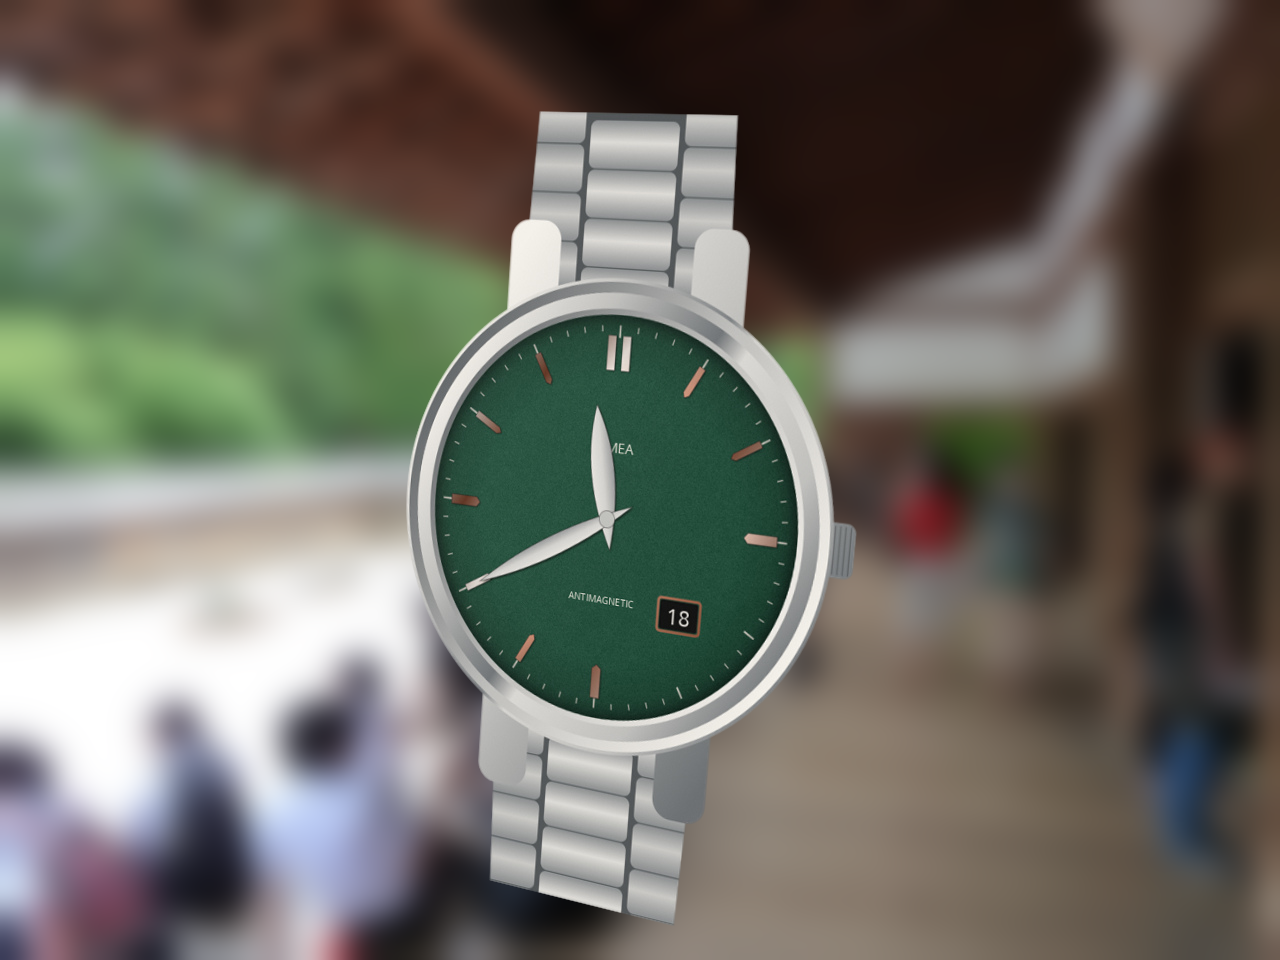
11:40
